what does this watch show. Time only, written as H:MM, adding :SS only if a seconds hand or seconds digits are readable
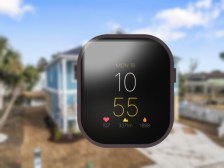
10:55
